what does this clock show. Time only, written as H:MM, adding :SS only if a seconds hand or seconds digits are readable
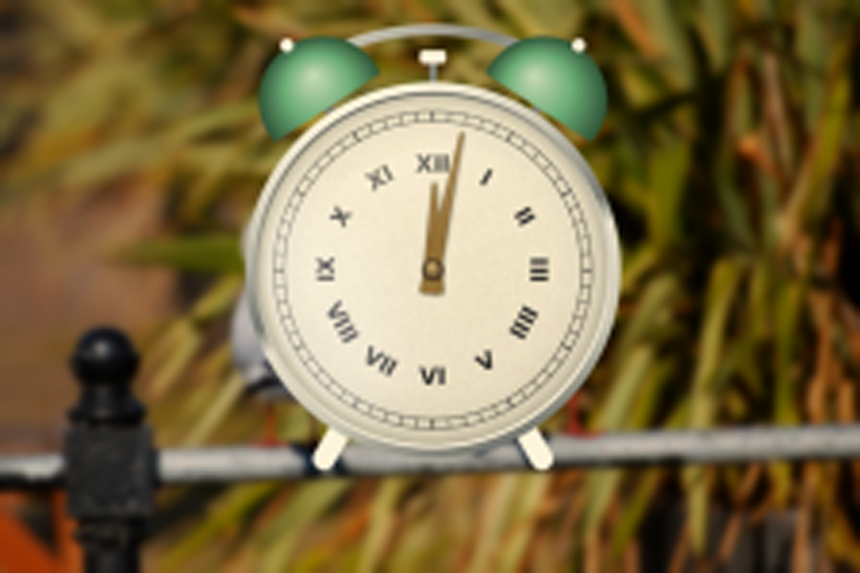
12:02
